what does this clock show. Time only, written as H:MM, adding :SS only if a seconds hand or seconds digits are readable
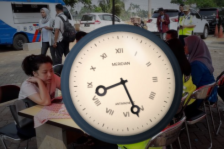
8:27
